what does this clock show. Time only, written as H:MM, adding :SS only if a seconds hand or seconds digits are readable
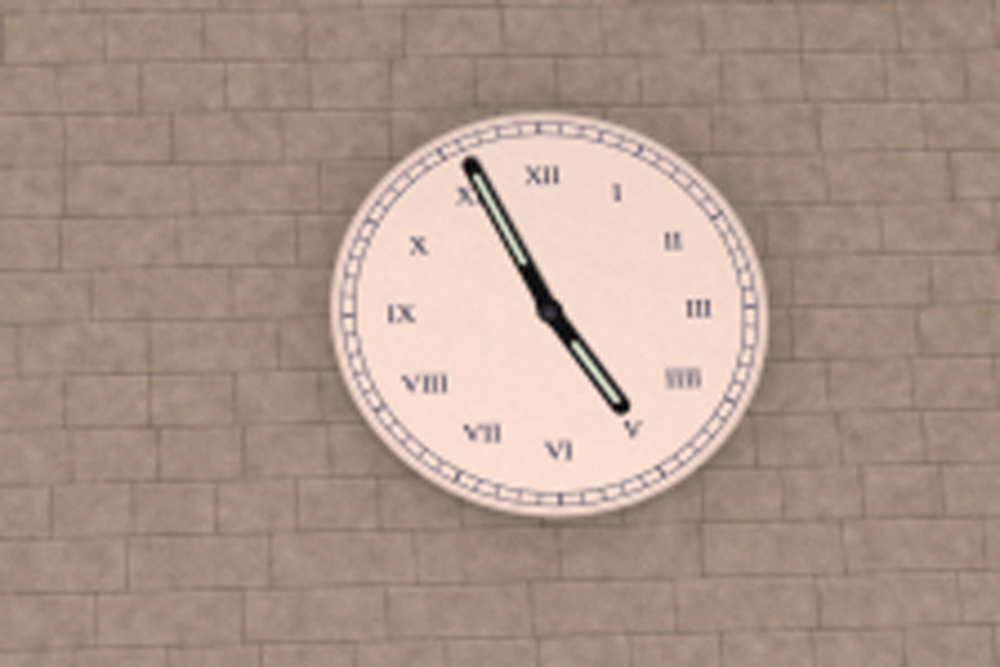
4:56
